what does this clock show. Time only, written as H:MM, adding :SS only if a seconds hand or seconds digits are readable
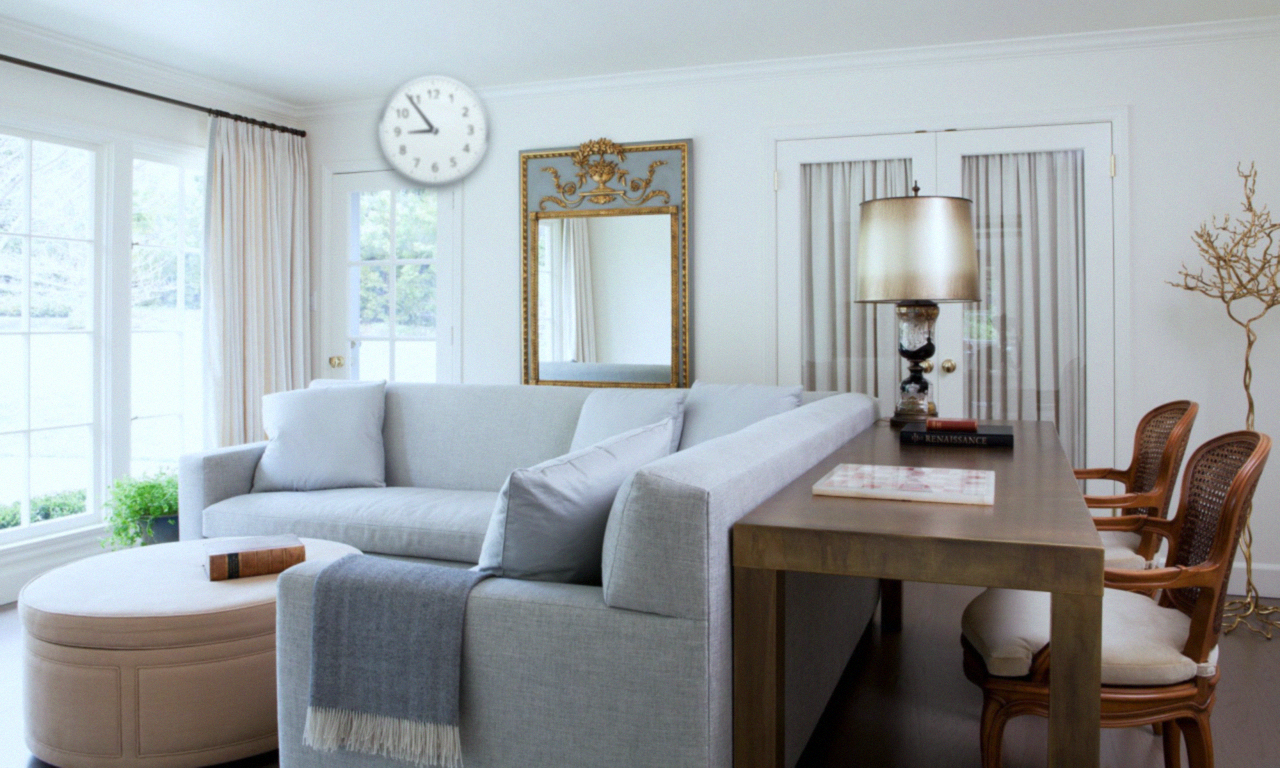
8:54
